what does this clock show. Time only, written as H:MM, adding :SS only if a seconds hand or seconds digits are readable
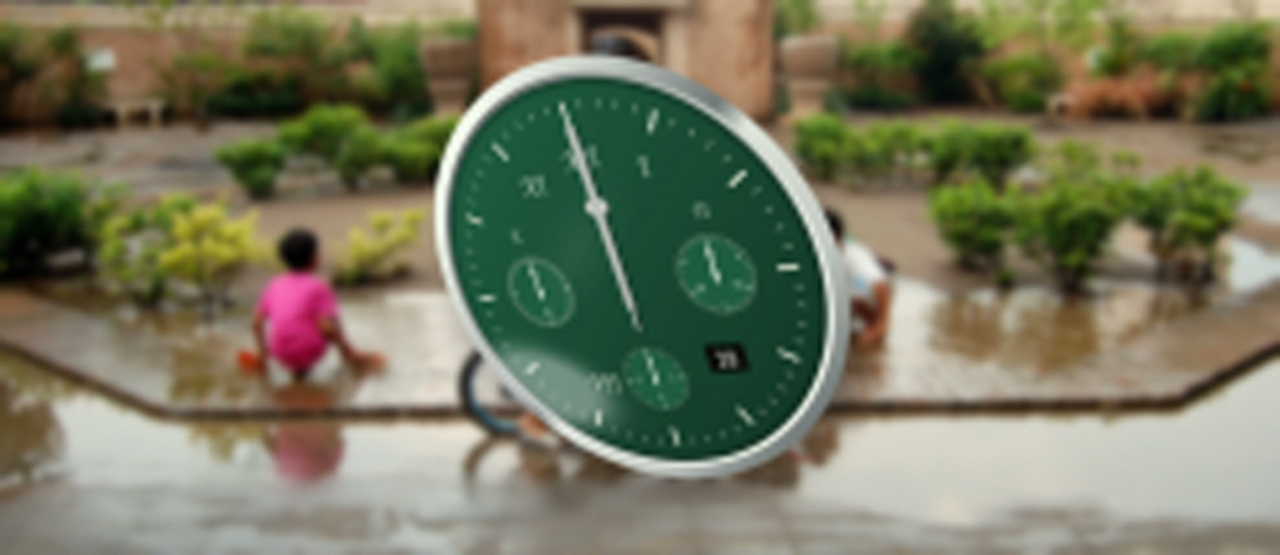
12:00
